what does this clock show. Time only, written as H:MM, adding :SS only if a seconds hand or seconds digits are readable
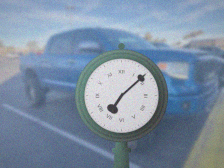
7:08
